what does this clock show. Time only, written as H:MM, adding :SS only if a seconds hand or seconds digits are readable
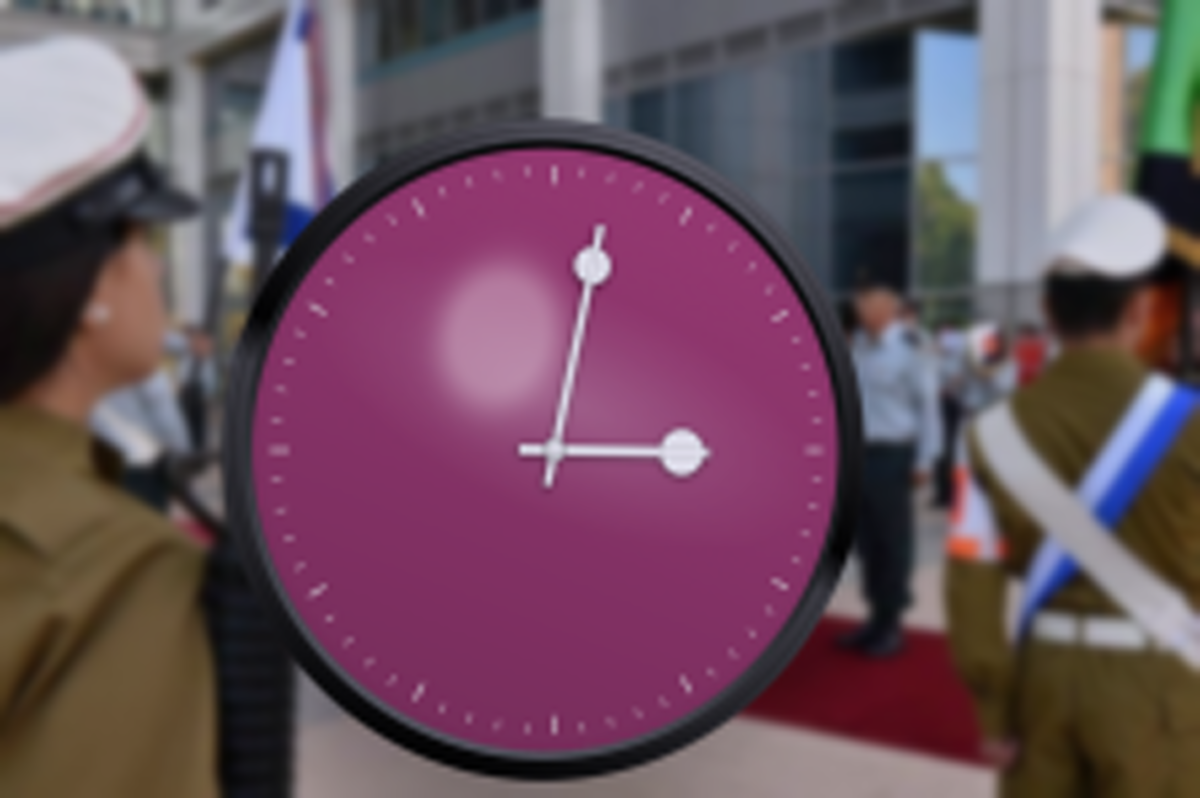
3:02
